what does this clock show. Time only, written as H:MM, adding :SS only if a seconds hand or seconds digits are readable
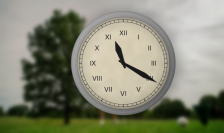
11:20
